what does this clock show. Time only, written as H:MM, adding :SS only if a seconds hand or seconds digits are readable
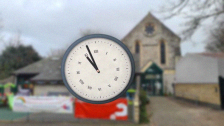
10:57
